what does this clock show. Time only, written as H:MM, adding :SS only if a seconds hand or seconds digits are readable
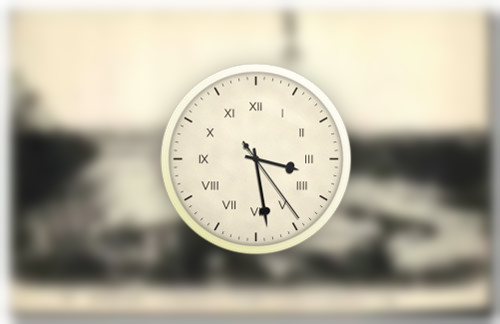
3:28:24
